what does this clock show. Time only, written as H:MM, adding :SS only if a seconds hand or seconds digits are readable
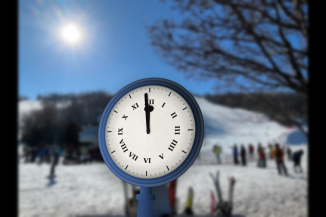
11:59
